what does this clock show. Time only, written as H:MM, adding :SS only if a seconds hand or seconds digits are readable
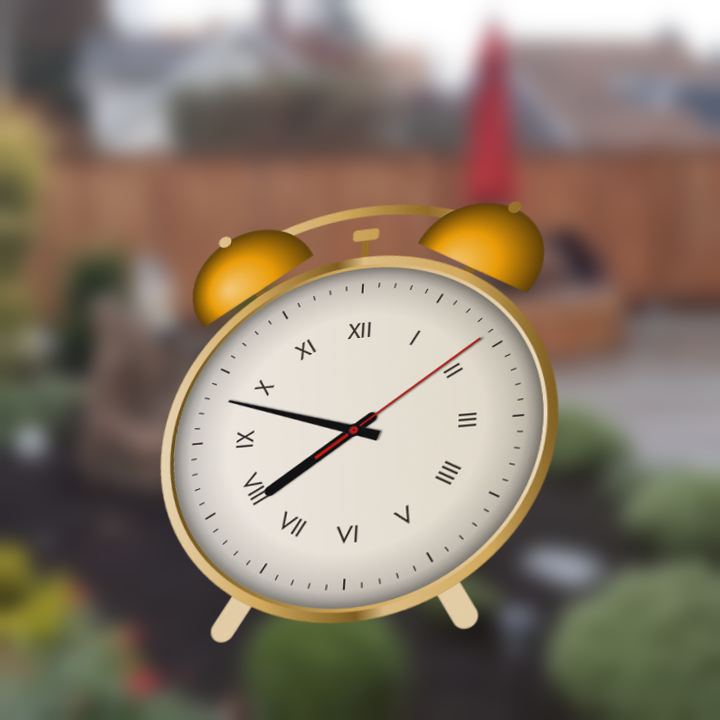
7:48:09
